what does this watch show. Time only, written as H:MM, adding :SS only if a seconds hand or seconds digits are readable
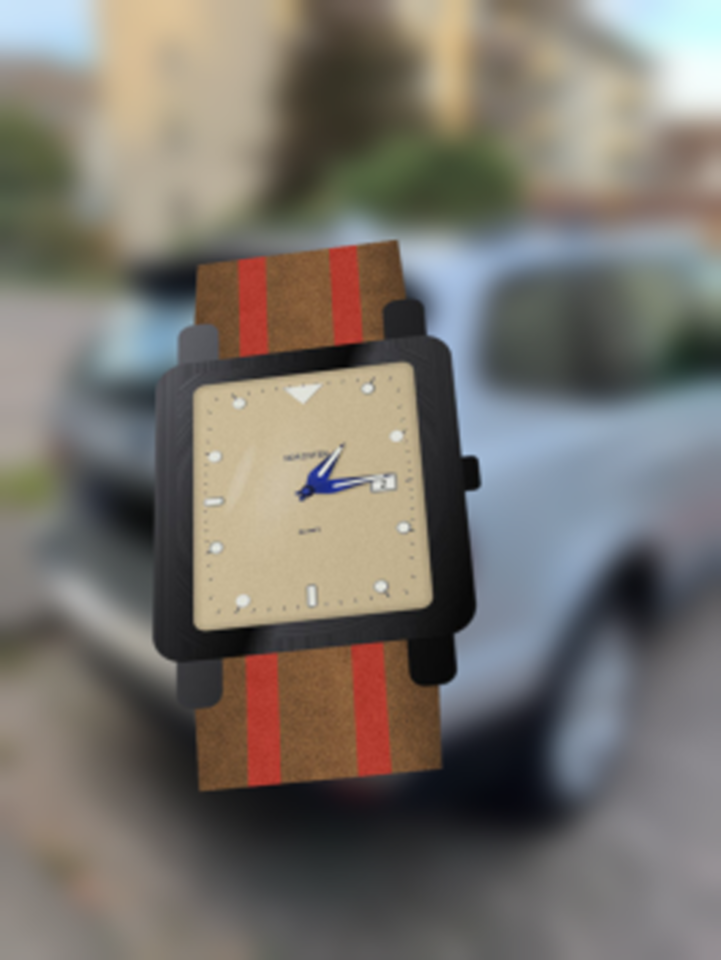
1:14
